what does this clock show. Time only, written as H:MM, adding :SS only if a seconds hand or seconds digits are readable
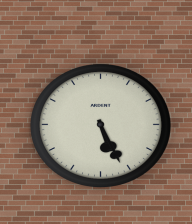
5:26
